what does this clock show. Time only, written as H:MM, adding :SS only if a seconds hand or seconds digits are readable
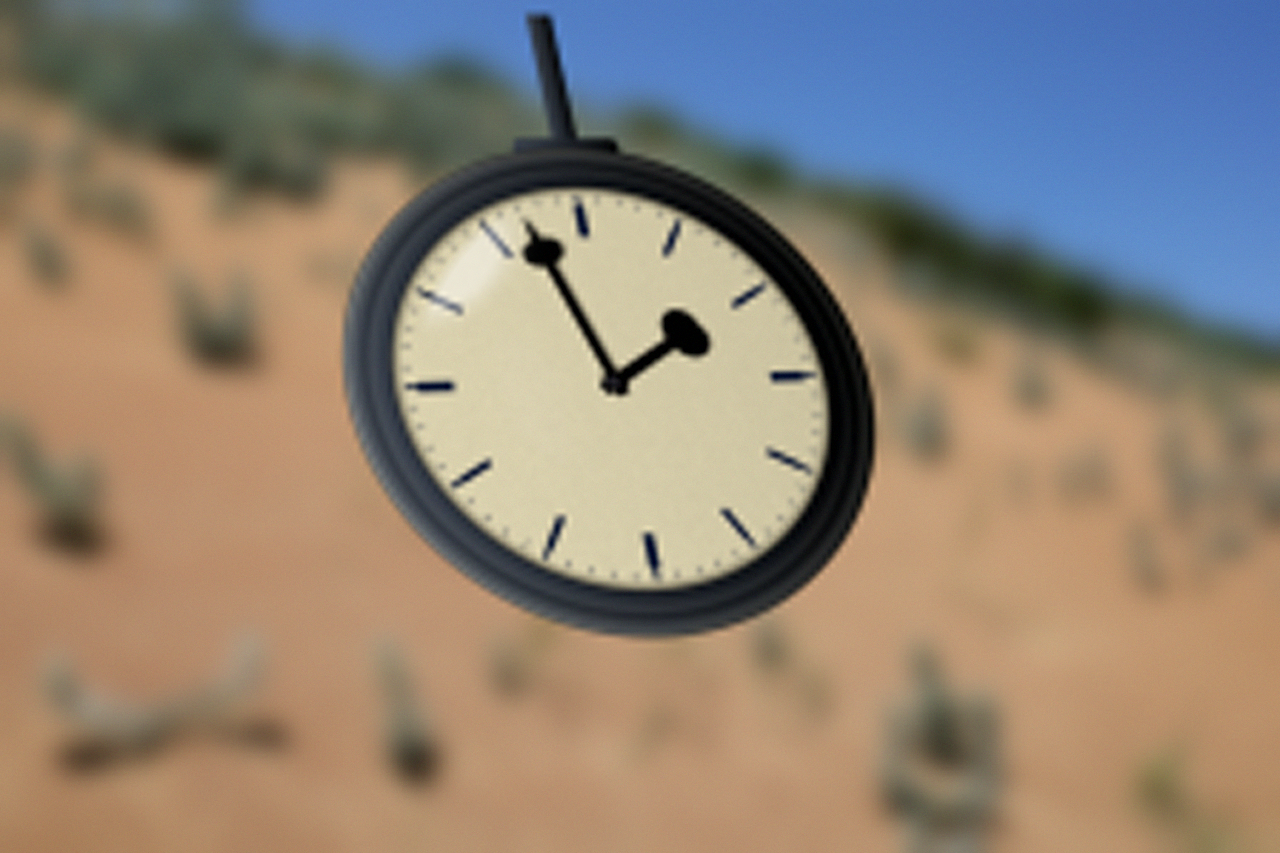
1:57
